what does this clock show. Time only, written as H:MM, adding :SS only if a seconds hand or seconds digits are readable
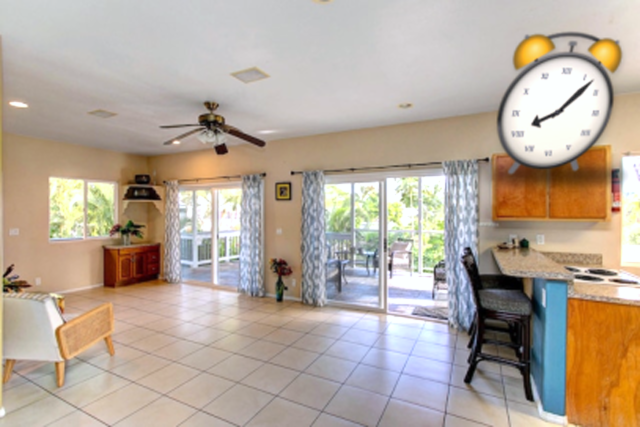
8:07
